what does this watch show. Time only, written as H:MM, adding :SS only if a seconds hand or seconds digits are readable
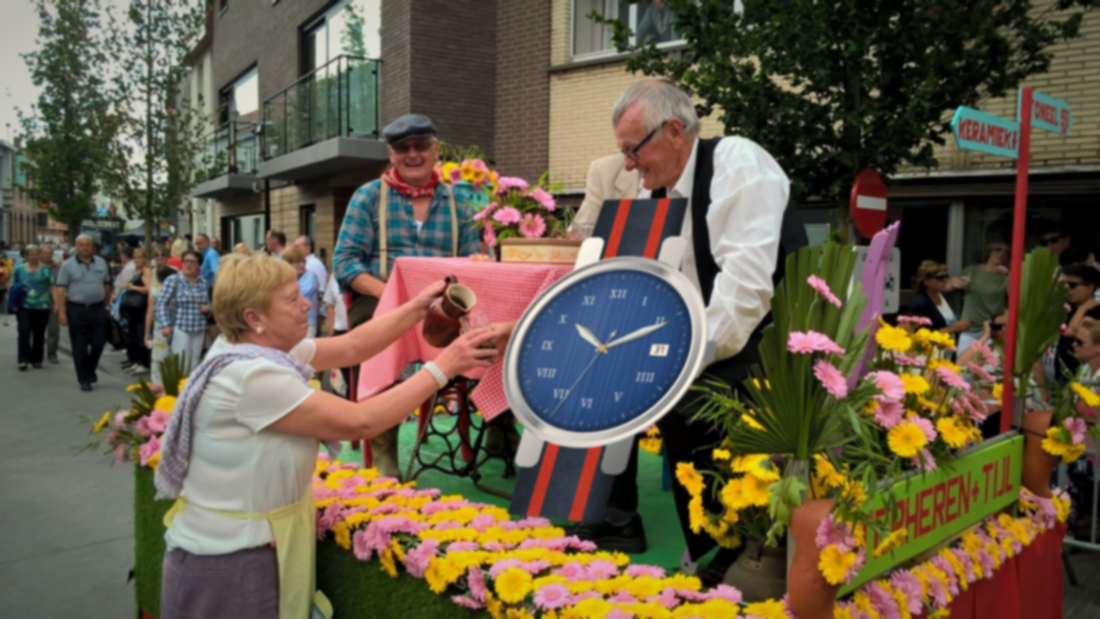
10:10:34
